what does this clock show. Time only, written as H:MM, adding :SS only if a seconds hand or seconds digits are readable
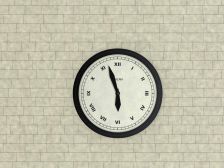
5:57
